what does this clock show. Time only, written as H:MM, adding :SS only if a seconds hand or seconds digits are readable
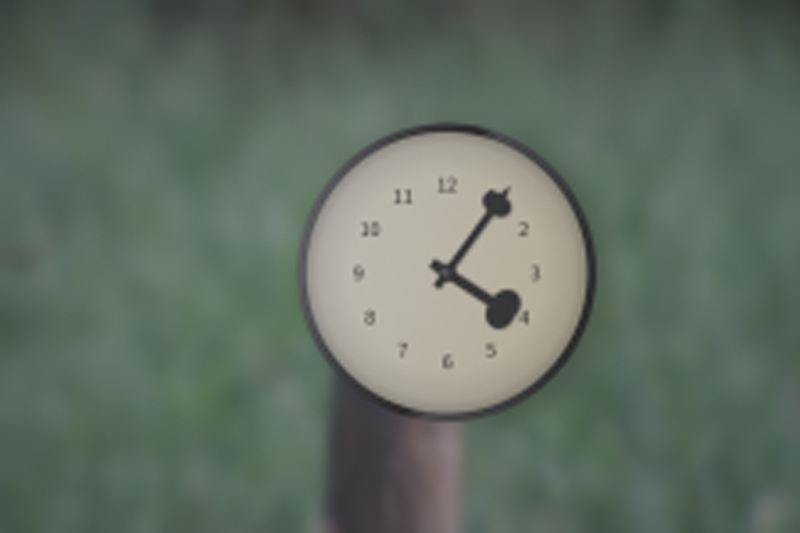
4:06
